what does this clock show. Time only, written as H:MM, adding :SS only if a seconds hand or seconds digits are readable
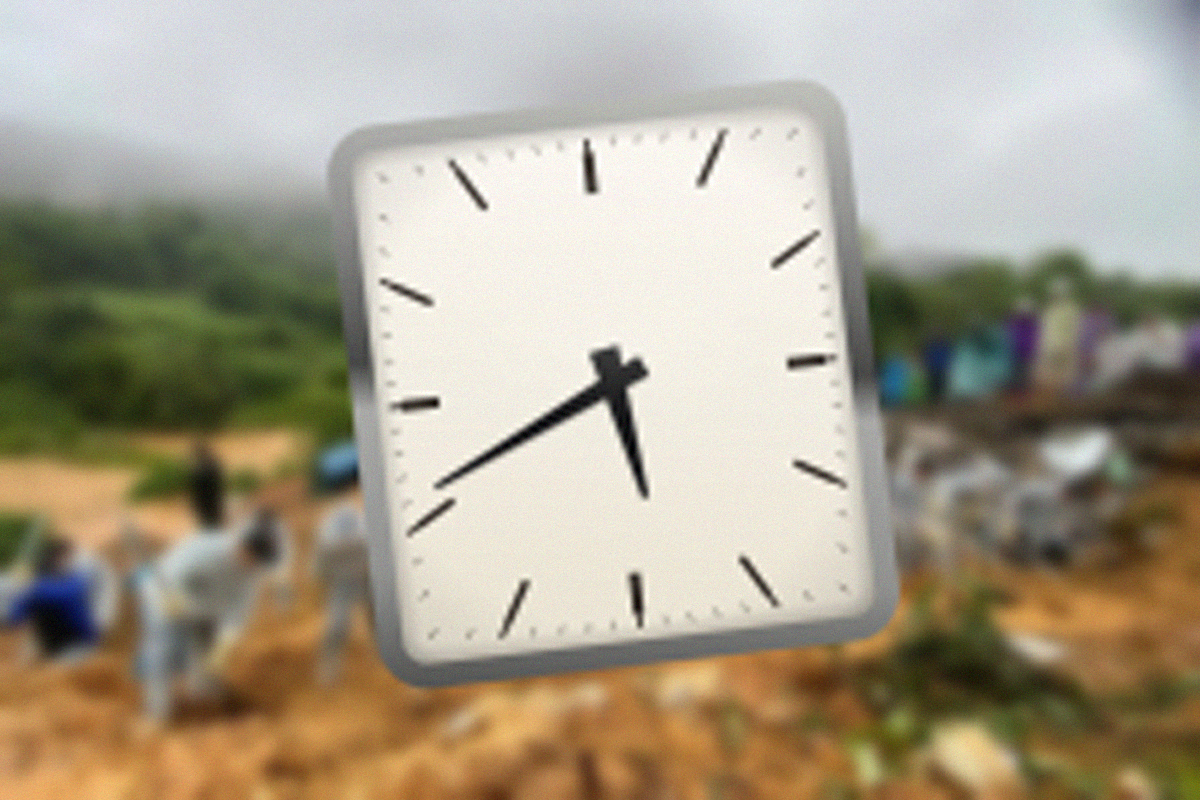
5:41
